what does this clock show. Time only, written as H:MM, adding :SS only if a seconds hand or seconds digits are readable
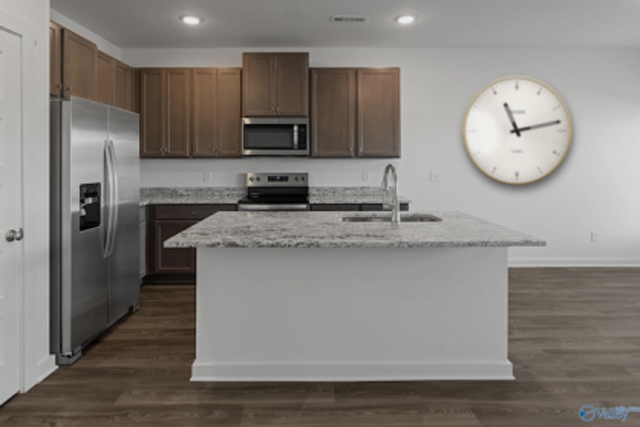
11:13
